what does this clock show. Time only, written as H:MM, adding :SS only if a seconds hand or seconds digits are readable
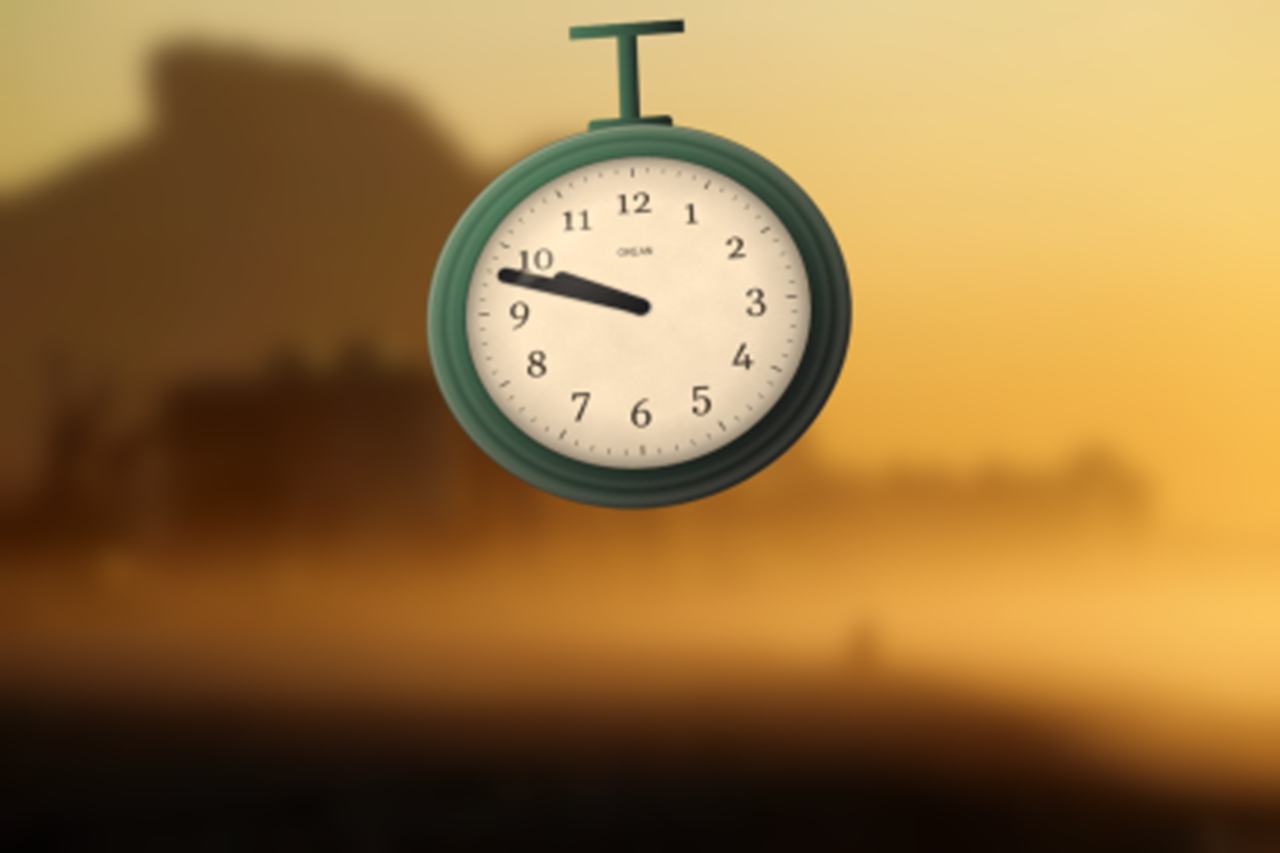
9:48
